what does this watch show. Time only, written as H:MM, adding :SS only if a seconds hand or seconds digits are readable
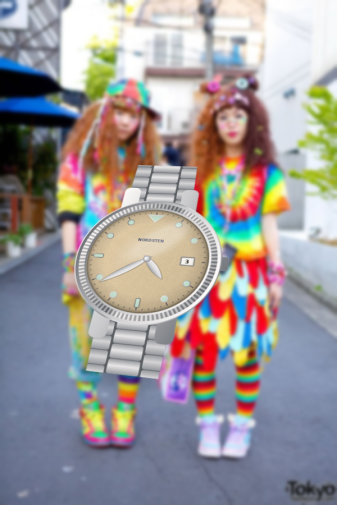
4:39
